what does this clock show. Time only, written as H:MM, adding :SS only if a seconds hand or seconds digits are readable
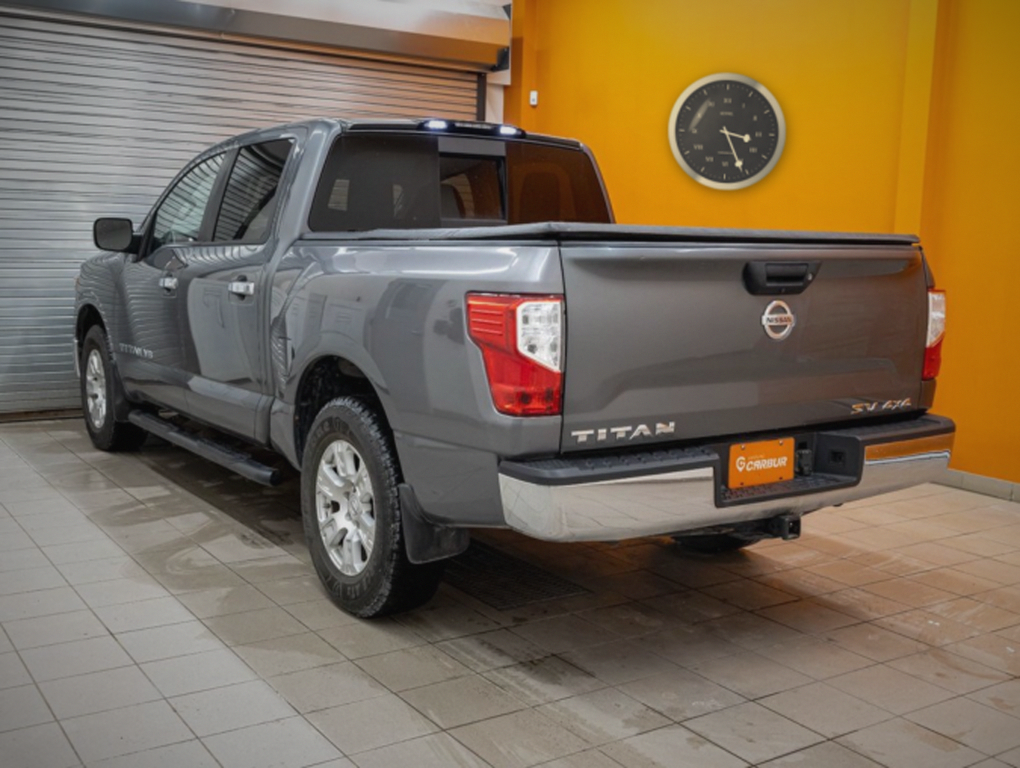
3:26
